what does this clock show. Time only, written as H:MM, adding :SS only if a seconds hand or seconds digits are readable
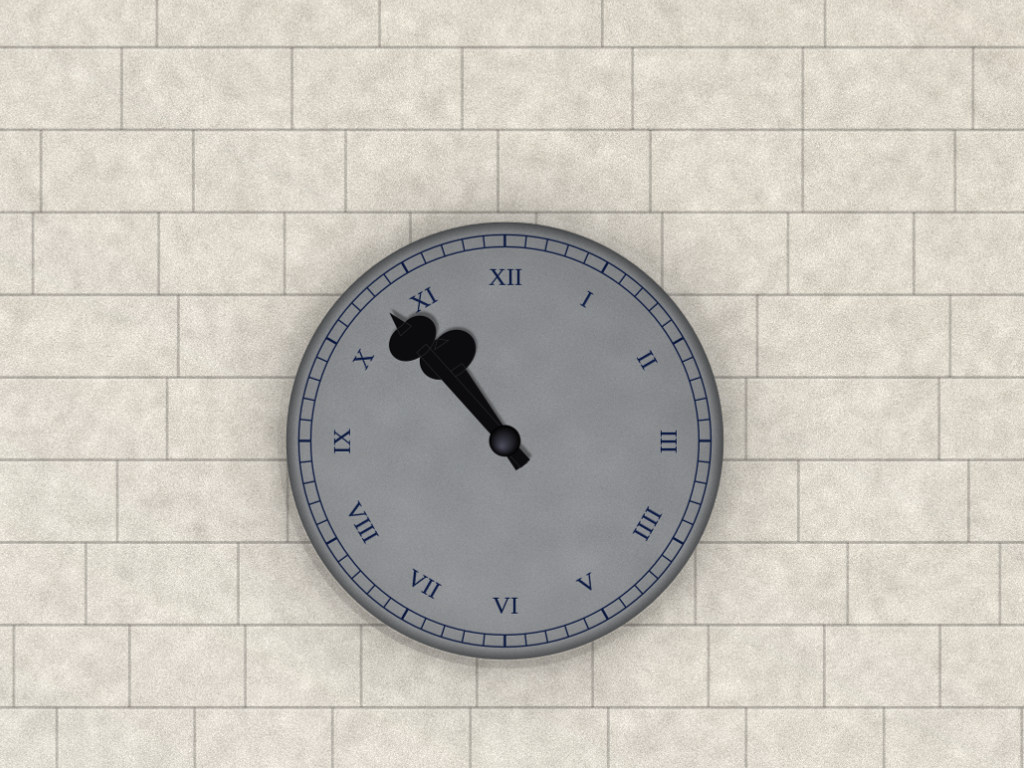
10:53
